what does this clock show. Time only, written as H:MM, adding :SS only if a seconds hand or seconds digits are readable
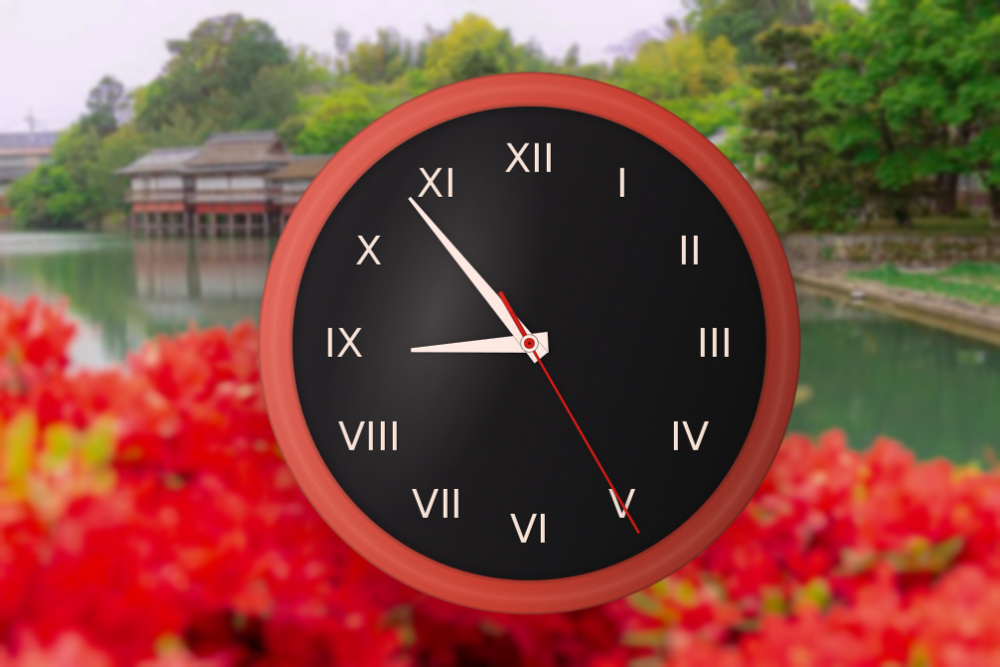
8:53:25
